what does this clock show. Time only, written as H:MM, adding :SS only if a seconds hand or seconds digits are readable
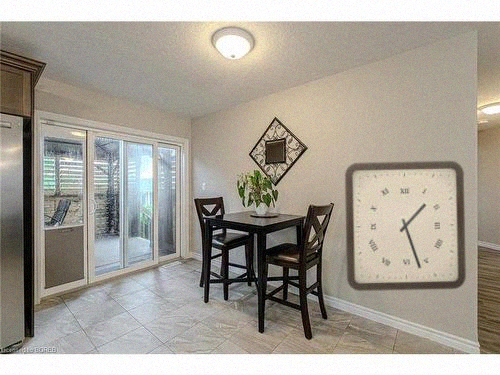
1:27
